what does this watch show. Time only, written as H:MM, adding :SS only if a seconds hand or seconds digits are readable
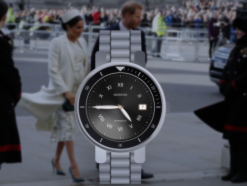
4:45
